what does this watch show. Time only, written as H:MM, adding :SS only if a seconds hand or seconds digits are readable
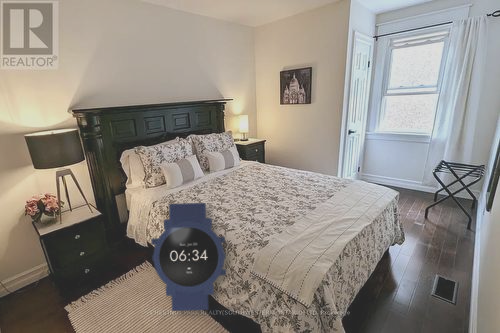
6:34
